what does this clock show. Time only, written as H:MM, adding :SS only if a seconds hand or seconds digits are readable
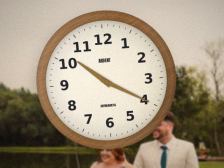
10:20
